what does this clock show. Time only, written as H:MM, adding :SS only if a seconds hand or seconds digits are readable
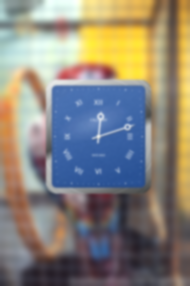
12:12
